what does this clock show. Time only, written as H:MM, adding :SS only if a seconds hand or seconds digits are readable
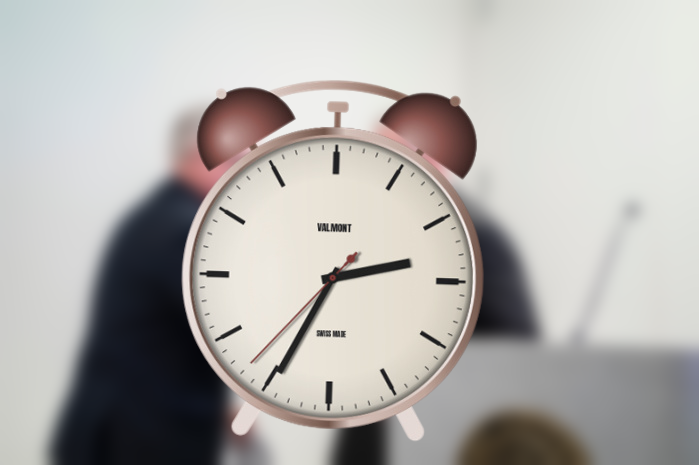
2:34:37
